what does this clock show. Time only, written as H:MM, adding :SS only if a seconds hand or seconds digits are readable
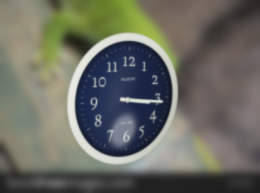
3:16
